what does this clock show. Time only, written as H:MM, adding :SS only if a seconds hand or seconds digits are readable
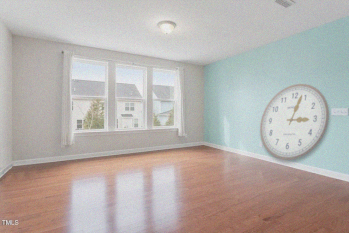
3:03
